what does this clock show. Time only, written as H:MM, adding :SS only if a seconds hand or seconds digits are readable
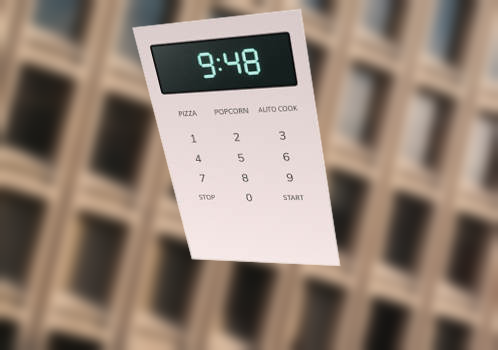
9:48
